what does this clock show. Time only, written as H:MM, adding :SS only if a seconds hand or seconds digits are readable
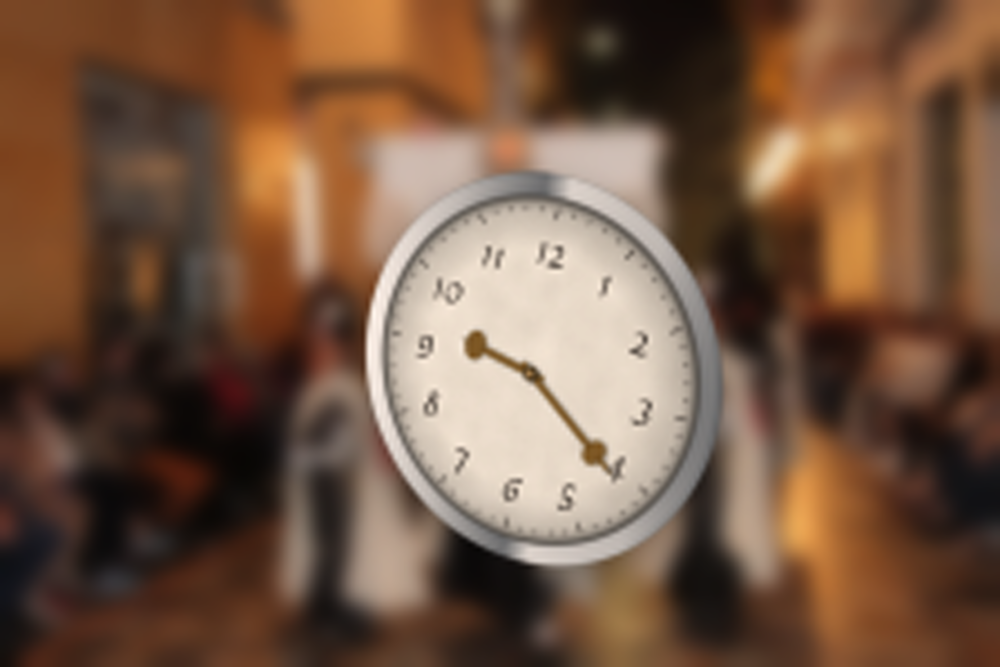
9:21
